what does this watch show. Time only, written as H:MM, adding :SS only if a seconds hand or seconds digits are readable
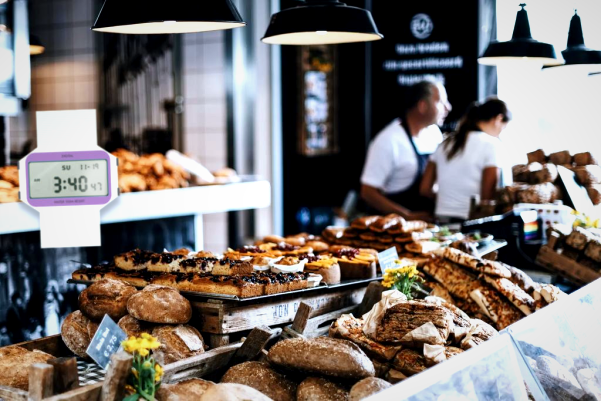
3:40:47
